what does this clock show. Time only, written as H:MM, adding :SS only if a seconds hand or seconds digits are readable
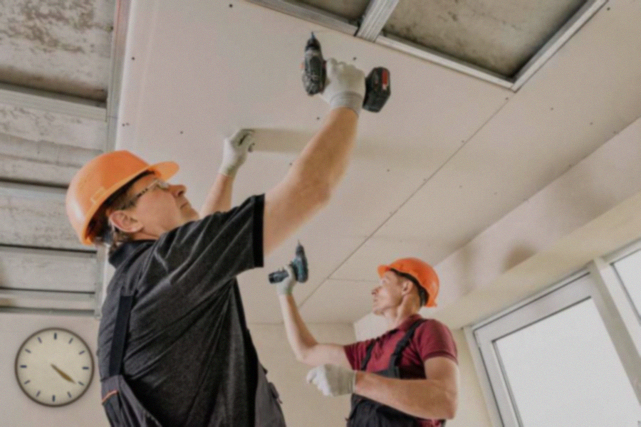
4:21
